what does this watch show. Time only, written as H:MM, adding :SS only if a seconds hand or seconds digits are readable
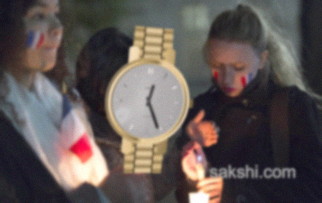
12:26
